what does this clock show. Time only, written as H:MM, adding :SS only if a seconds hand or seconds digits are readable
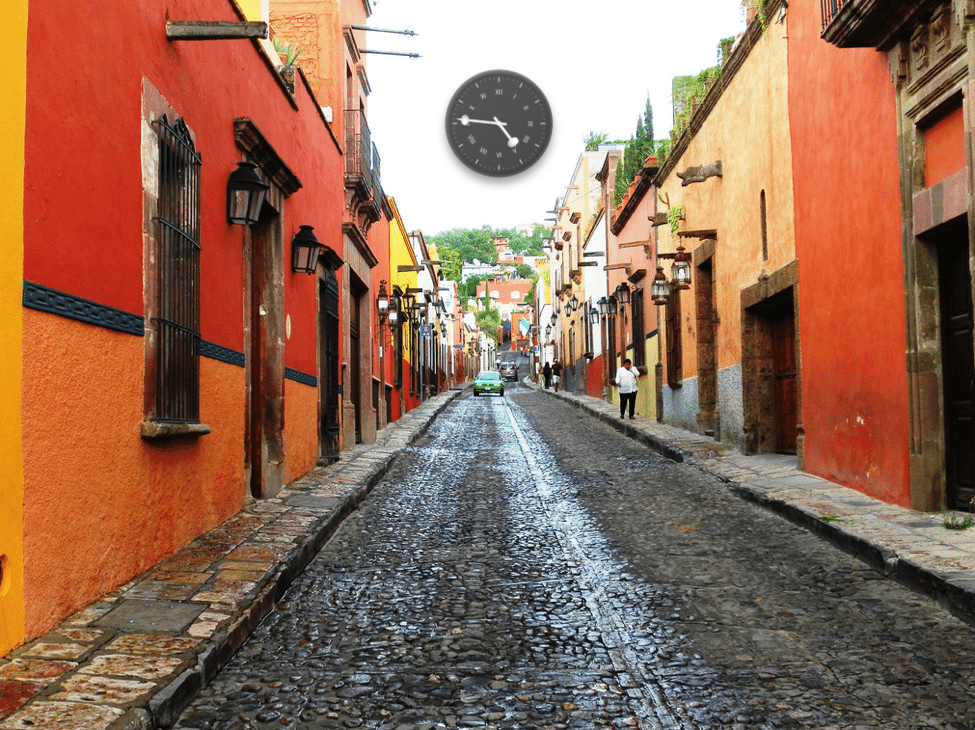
4:46
